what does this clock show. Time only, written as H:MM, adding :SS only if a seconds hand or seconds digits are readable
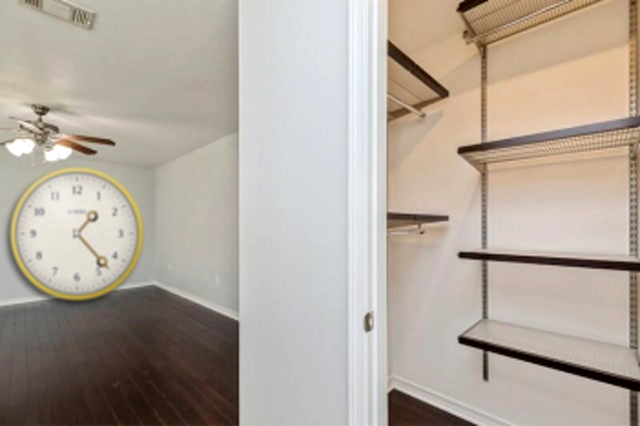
1:23
